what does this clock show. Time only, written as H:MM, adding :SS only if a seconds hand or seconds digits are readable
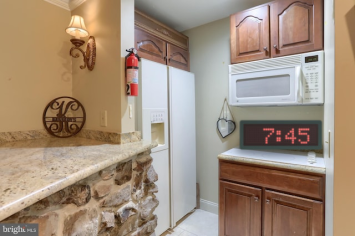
7:45
